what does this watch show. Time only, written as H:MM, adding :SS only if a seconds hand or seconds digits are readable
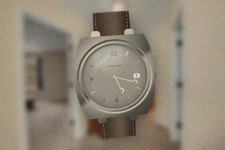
5:18
